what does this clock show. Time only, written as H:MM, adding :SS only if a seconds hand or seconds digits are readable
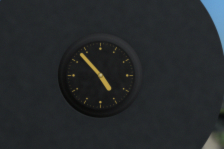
4:53
